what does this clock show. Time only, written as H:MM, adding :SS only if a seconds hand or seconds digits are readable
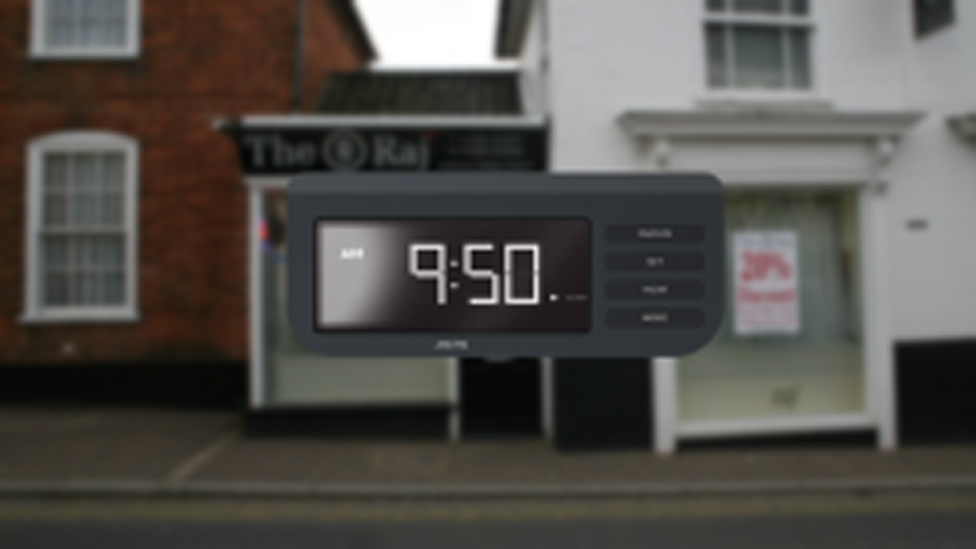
9:50
